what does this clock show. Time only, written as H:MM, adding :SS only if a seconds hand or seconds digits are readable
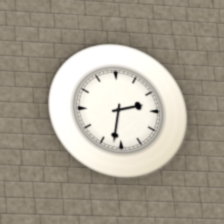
2:32
